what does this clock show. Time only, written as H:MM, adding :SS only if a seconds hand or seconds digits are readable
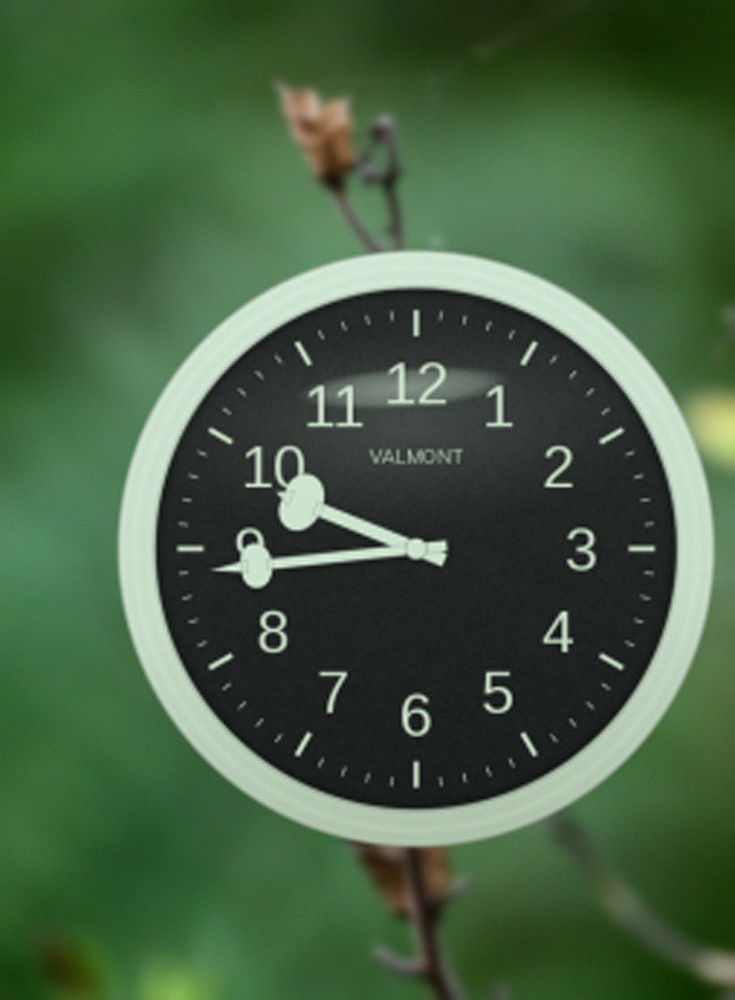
9:44
